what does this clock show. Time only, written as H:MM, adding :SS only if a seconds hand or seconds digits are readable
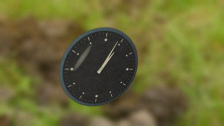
1:04
